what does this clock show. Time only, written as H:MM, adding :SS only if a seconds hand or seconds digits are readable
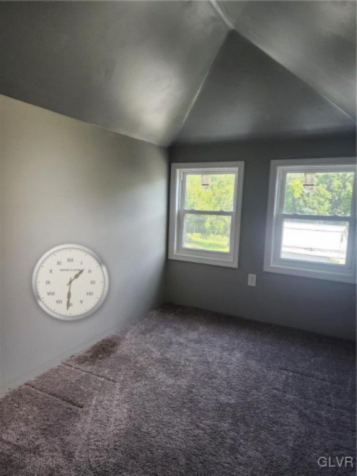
1:31
